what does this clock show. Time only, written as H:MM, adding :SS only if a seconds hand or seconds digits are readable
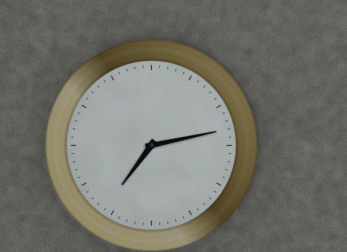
7:13
